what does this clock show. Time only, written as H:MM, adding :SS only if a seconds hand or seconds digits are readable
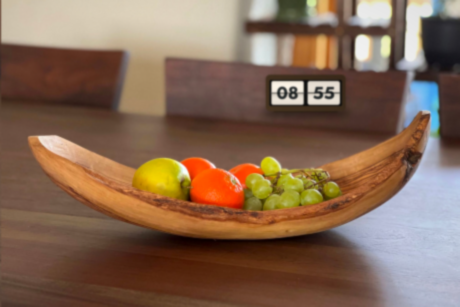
8:55
